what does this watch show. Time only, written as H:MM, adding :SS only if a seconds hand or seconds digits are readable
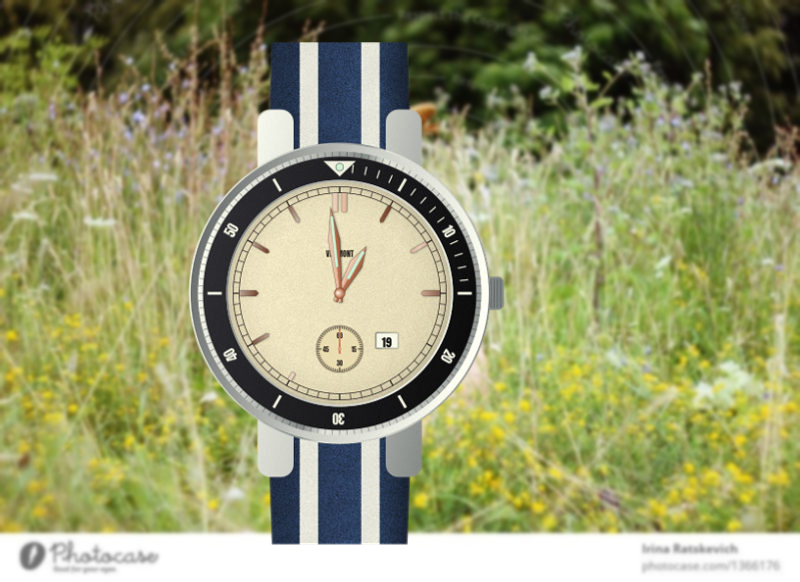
12:59
